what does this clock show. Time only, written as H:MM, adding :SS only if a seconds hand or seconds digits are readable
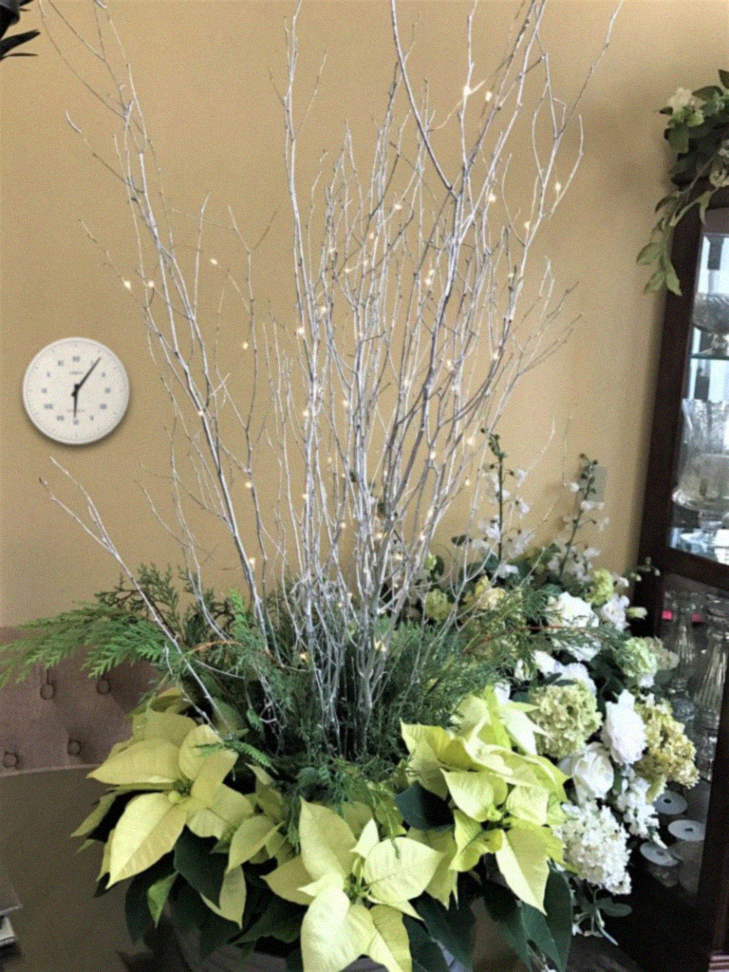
6:06
